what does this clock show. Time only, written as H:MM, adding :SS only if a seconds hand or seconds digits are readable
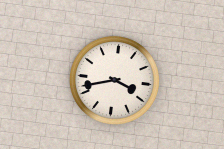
3:42
